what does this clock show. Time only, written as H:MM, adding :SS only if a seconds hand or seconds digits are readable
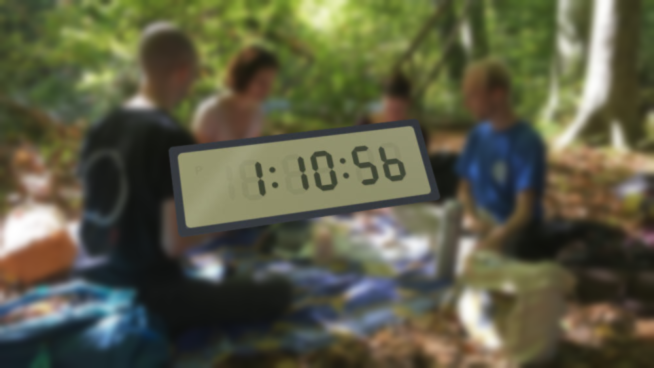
1:10:56
